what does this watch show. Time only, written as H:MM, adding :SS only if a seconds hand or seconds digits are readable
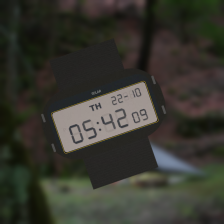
5:42:09
